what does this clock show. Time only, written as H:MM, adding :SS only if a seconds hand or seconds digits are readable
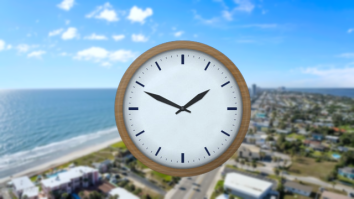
1:49
